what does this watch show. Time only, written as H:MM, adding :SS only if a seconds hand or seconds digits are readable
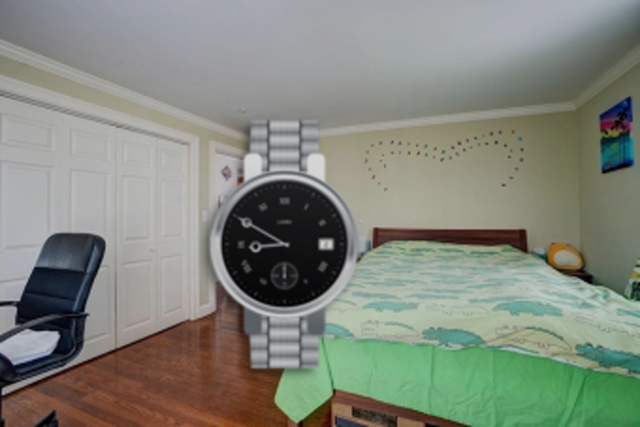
8:50
